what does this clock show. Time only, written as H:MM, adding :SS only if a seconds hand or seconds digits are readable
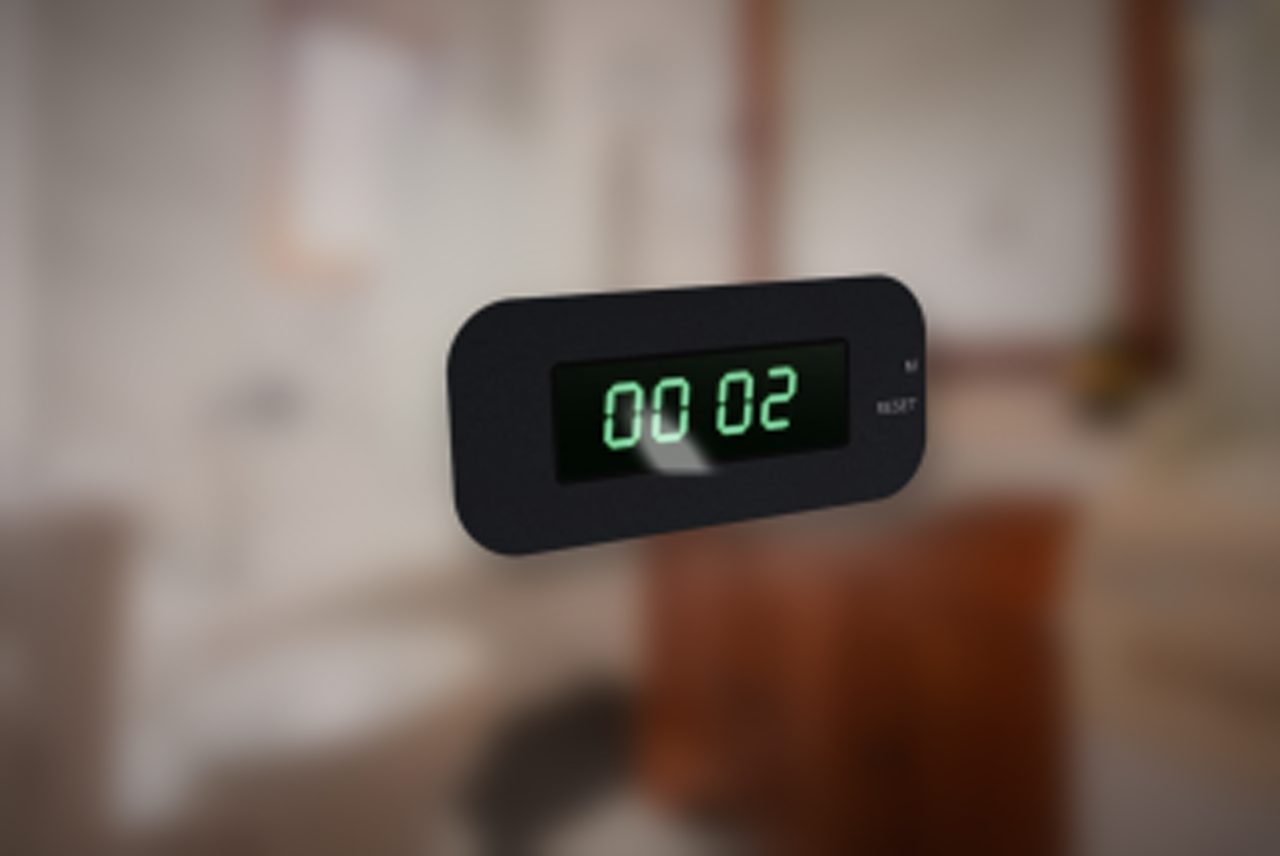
0:02
